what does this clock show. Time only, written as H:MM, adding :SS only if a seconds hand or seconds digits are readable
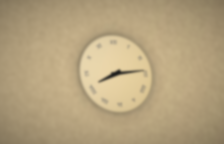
8:14
